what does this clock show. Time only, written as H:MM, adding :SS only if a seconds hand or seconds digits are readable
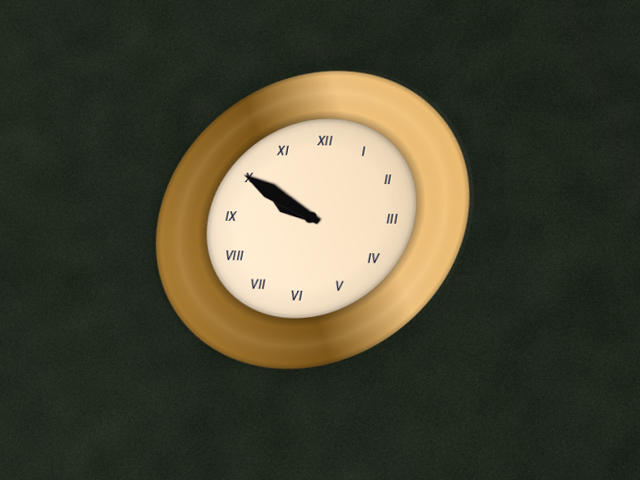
9:50
